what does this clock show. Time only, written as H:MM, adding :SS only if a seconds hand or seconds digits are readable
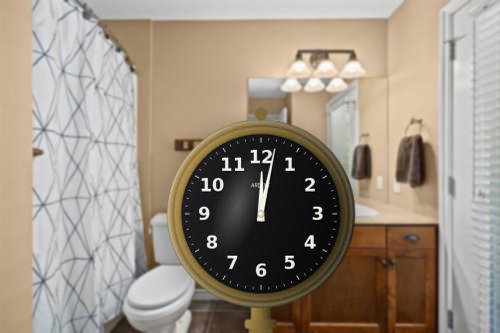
12:02
